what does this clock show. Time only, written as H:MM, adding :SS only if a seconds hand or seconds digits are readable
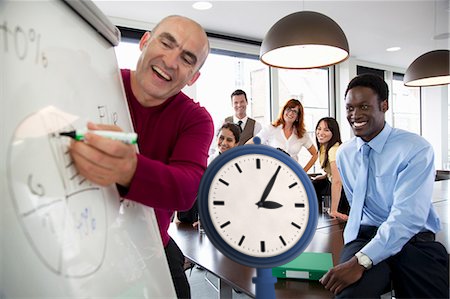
3:05
